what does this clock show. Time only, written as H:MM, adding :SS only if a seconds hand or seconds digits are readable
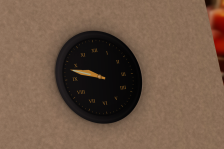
9:48
